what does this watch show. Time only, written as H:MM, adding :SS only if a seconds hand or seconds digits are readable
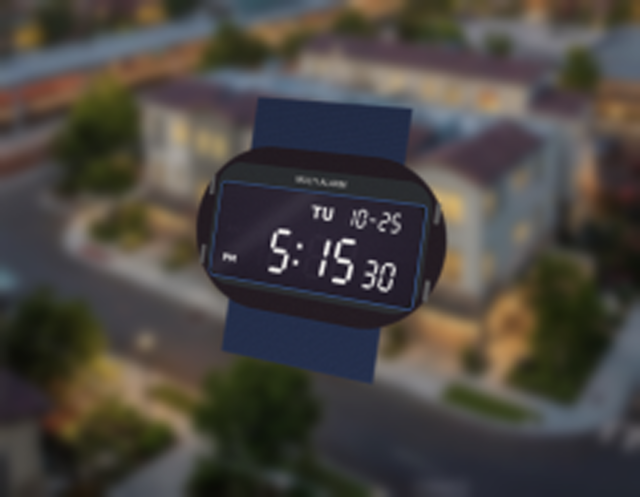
5:15:30
